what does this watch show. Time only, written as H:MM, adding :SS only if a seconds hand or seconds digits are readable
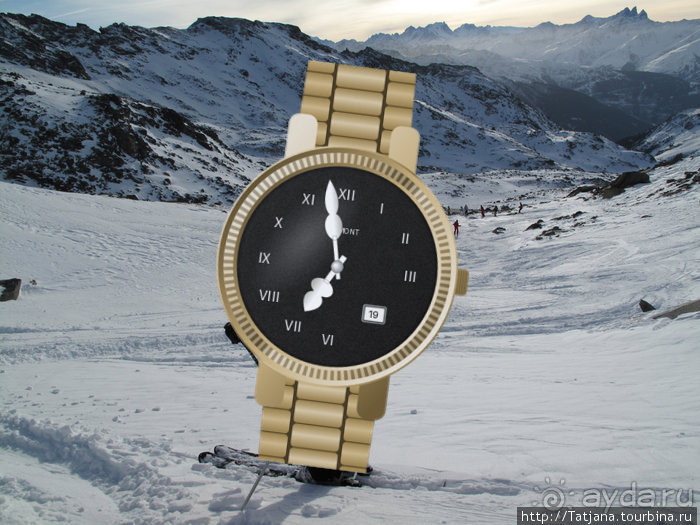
6:58
